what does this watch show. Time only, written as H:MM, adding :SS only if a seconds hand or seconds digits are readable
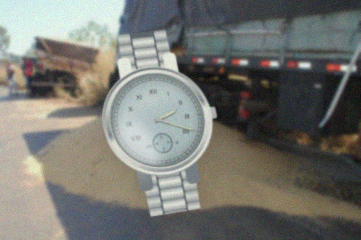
2:19
